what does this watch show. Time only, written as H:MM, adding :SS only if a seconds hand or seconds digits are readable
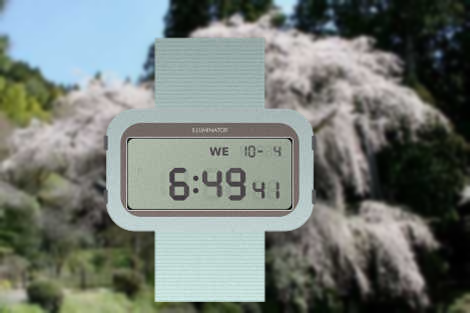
6:49:41
